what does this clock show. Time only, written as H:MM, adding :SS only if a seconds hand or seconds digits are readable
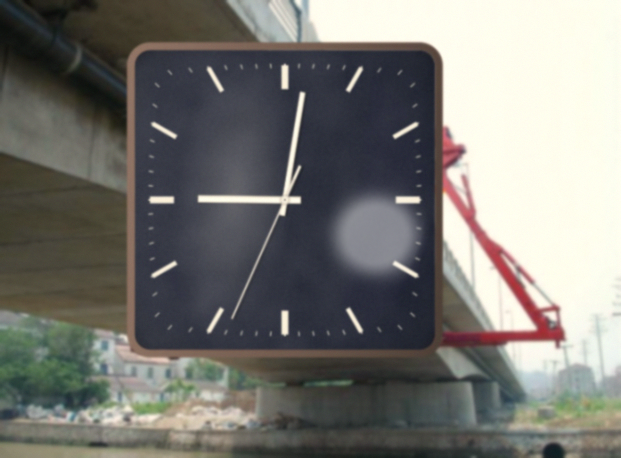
9:01:34
